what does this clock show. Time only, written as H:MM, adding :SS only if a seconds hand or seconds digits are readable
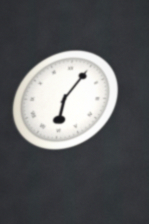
6:05
